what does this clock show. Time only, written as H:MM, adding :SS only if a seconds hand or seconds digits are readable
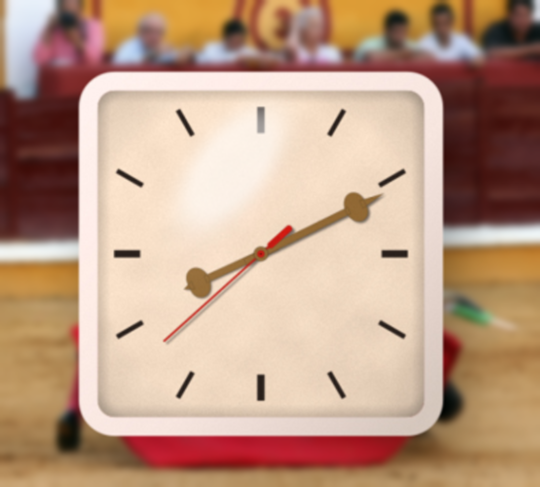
8:10:38
